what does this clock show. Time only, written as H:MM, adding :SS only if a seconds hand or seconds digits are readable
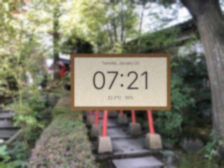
7:21
